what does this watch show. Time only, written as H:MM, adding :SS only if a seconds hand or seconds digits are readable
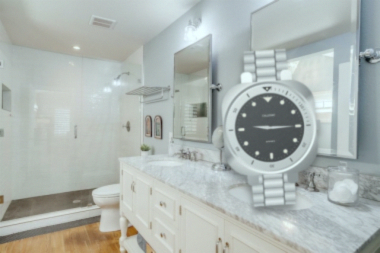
9:15
